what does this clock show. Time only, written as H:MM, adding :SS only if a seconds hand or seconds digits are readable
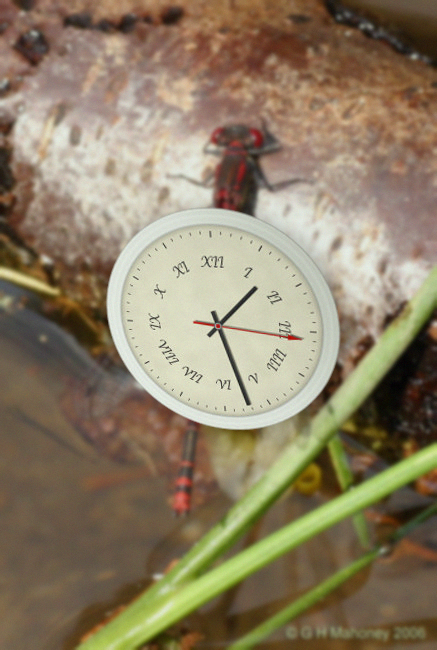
1:27:16
